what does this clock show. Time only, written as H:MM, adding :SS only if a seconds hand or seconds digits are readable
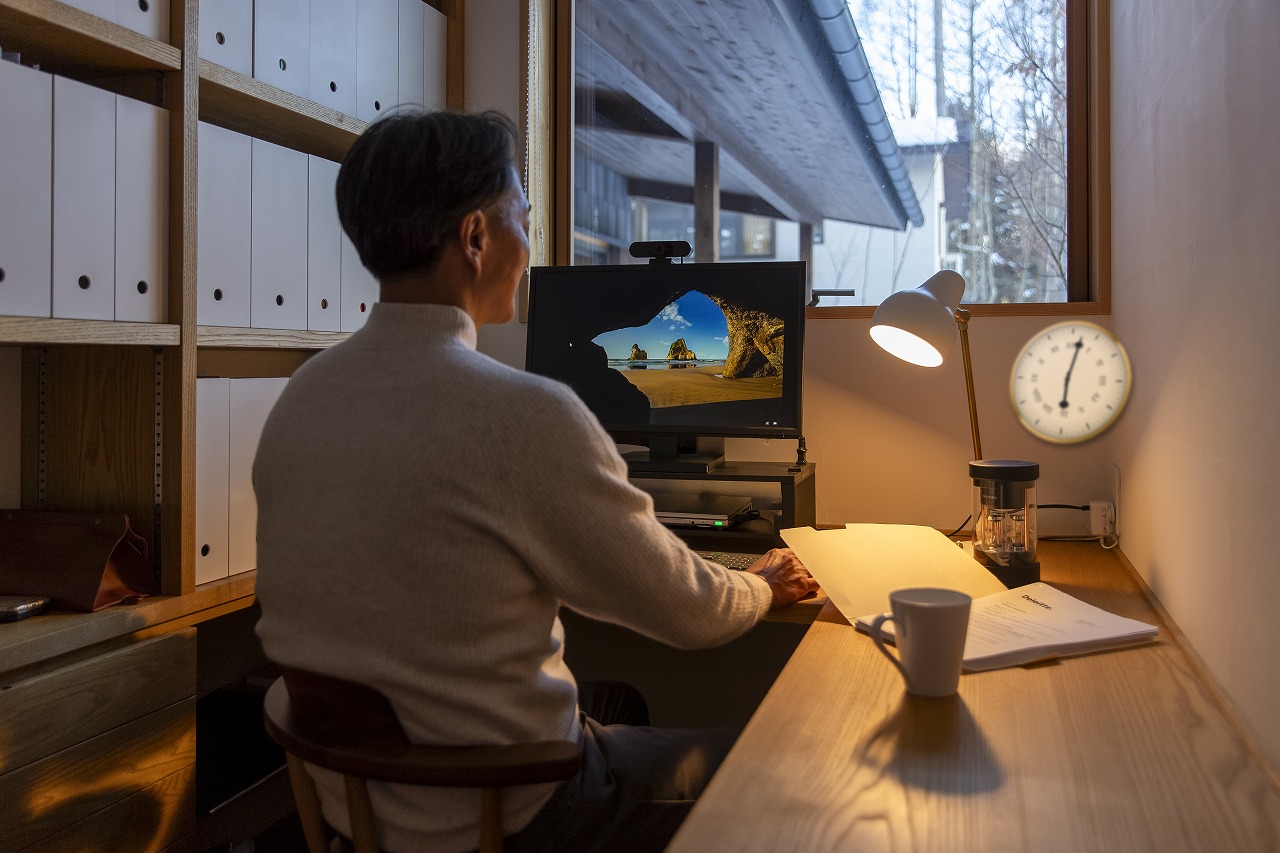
6:02
